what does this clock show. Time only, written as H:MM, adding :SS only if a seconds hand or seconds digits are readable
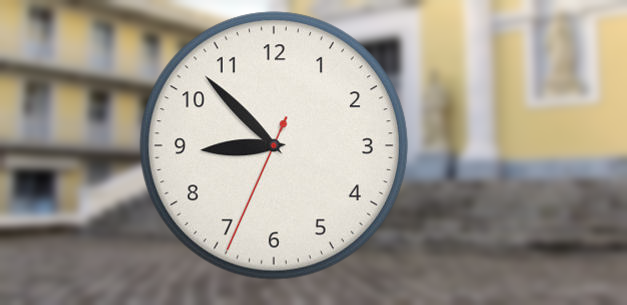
8:52:34
